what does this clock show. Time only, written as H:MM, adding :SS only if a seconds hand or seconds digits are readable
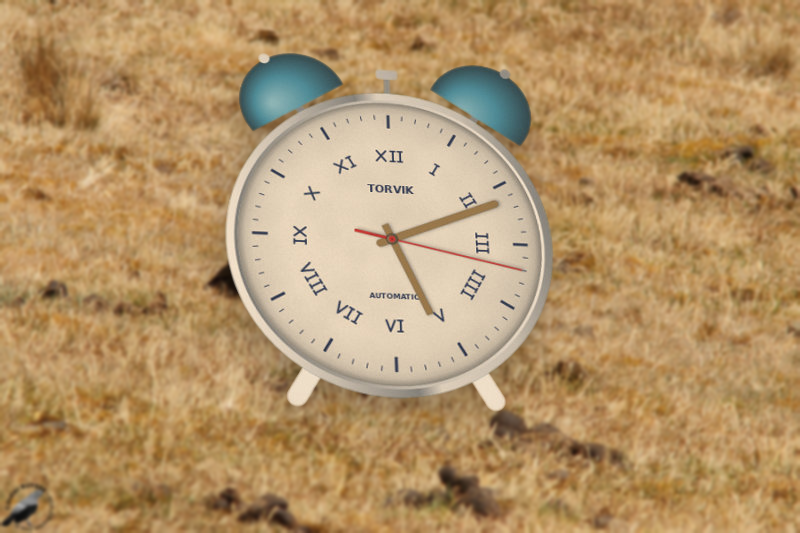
5:11:17
